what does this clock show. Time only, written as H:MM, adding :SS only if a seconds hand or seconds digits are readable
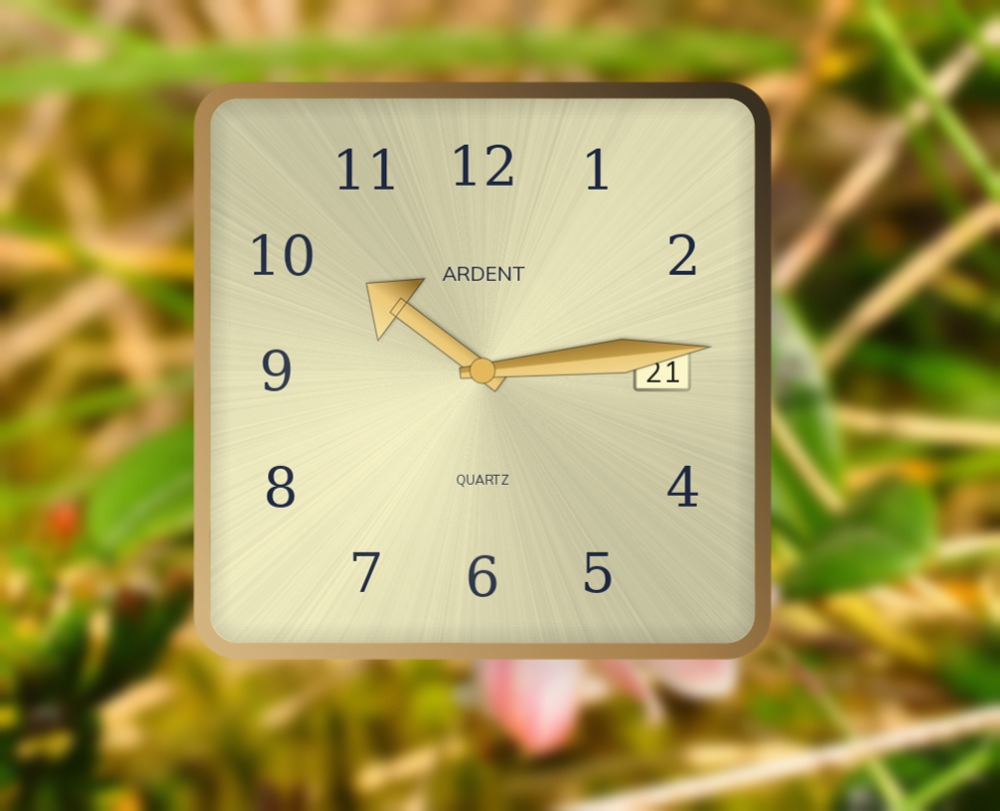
10:14
